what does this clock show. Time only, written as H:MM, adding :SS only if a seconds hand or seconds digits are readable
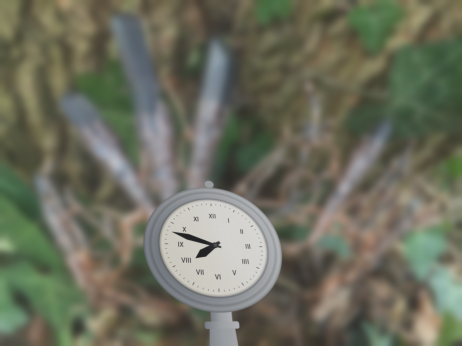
7:48
